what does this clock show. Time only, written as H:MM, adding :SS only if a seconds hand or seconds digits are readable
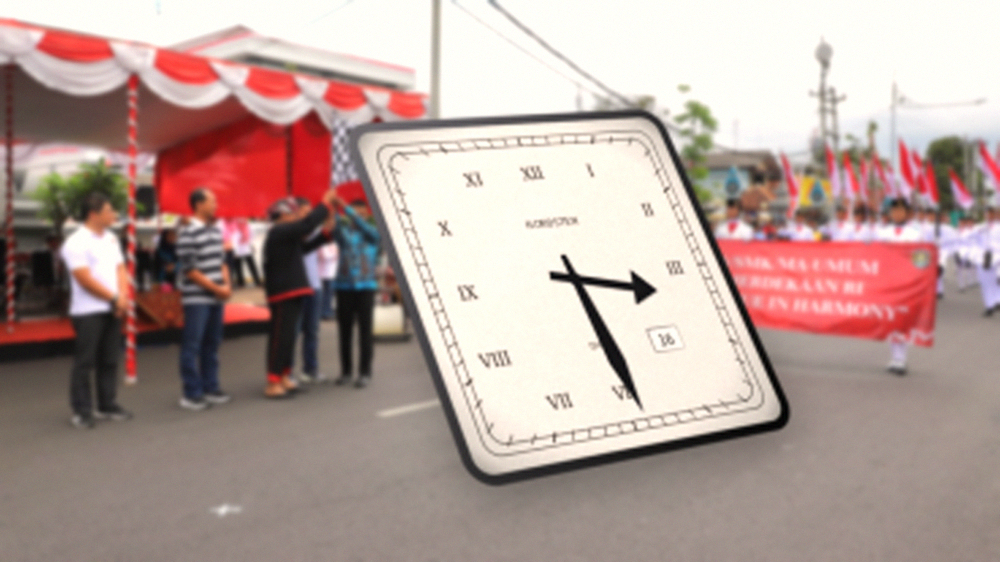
3:29
